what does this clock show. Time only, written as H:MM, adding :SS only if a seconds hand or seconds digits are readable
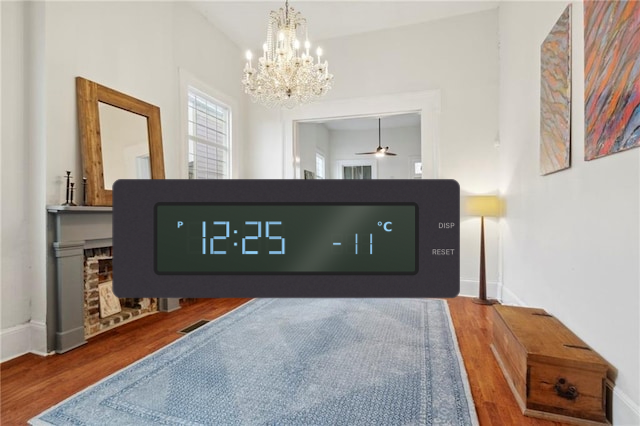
12:25
